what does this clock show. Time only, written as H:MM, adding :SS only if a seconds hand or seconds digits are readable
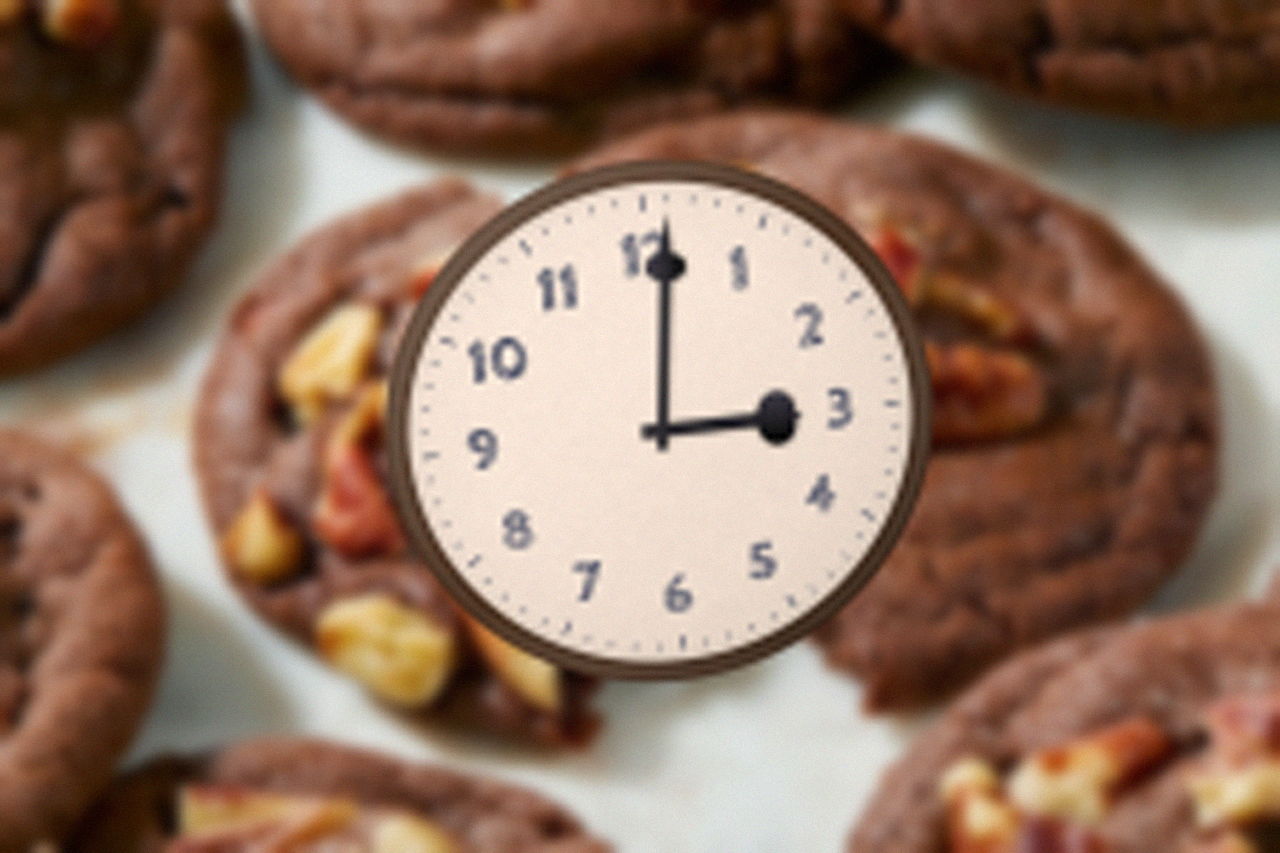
3:01
